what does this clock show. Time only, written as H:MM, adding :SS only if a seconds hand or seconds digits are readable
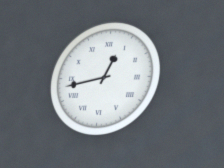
12:43
